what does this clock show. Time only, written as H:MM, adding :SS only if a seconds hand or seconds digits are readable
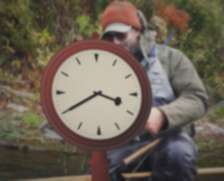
3:40
